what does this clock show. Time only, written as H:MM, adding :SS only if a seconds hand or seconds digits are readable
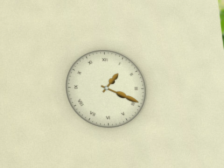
1:19
